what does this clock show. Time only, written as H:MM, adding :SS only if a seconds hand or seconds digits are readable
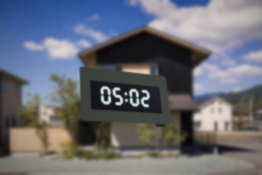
5:02
